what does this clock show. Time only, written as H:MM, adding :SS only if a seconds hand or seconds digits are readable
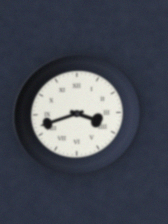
3:42
